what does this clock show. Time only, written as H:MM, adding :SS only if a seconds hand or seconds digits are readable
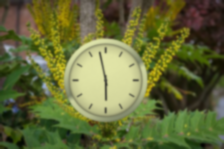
5:58
